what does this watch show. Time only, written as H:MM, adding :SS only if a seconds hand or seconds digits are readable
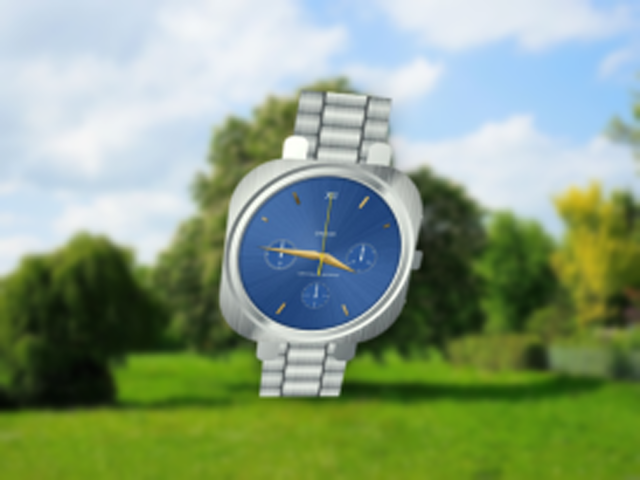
3:46
